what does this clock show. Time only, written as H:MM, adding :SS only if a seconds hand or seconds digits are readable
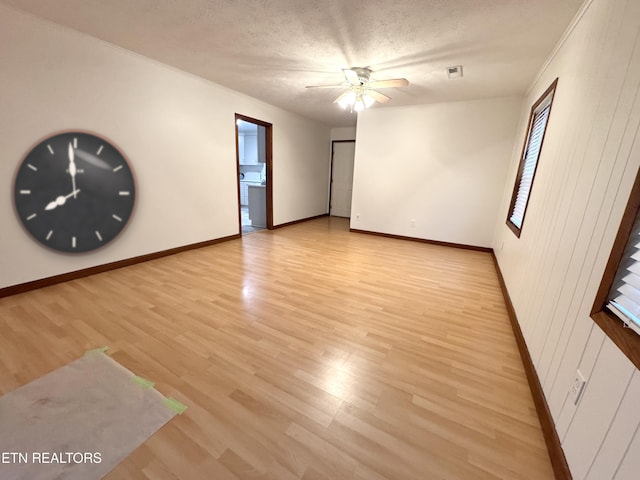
7:59
